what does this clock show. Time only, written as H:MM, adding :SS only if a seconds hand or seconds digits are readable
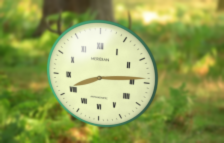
8:14
